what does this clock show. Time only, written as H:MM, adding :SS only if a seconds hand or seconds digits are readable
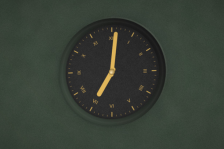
7:01
